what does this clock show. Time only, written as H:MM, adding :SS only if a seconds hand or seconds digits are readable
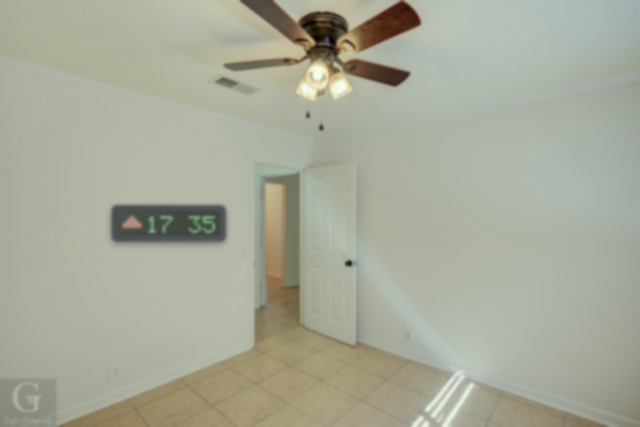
17:35
